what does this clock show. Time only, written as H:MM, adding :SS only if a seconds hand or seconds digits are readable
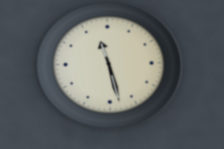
11:28
